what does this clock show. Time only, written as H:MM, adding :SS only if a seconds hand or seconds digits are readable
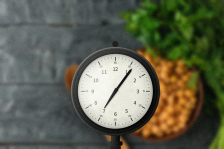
7:06
